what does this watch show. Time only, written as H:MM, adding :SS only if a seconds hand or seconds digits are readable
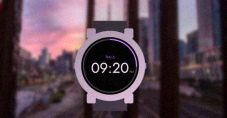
9:20
